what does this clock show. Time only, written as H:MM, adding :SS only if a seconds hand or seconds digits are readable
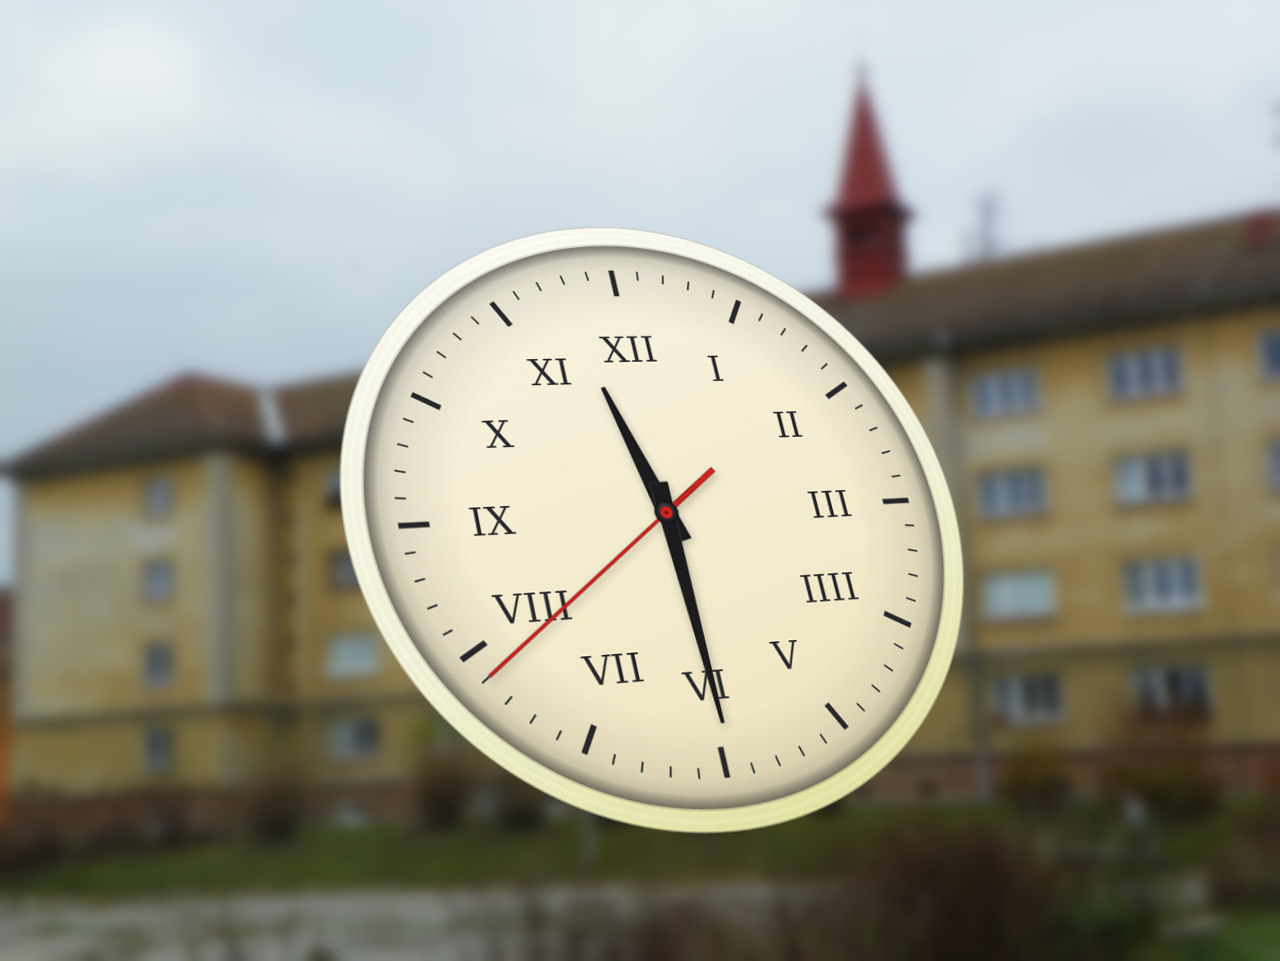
11:29:39
